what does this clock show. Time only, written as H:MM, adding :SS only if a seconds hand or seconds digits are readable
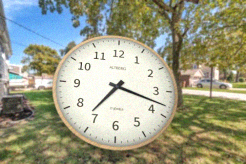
7:18
